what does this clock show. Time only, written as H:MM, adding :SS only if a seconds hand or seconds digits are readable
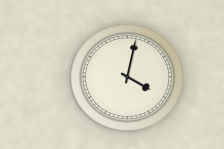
4:02
